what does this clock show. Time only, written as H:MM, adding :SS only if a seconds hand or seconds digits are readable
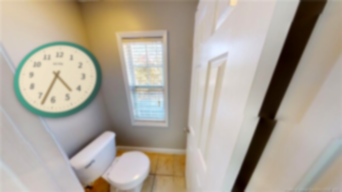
4:33
